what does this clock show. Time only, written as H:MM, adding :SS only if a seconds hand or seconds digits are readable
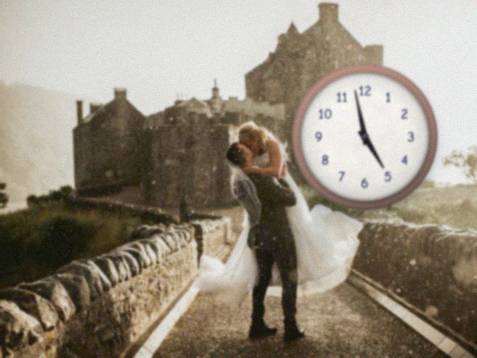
4:58
